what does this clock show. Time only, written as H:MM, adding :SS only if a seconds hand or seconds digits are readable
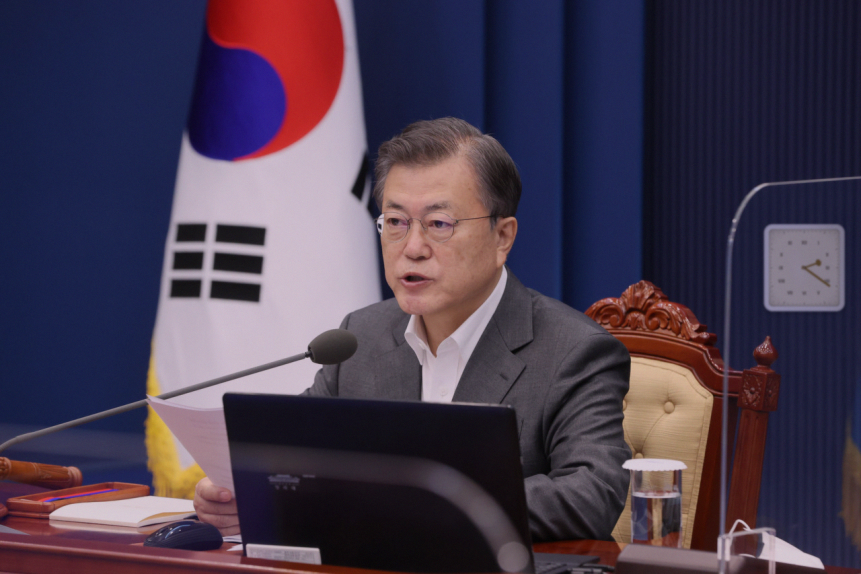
2:21
